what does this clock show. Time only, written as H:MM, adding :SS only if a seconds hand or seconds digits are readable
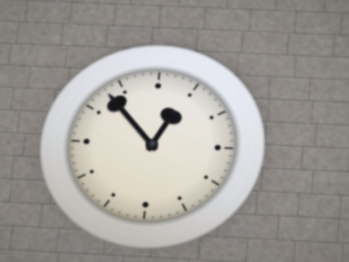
12:53
